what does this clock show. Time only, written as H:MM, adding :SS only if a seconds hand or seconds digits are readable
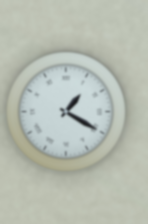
1:20
